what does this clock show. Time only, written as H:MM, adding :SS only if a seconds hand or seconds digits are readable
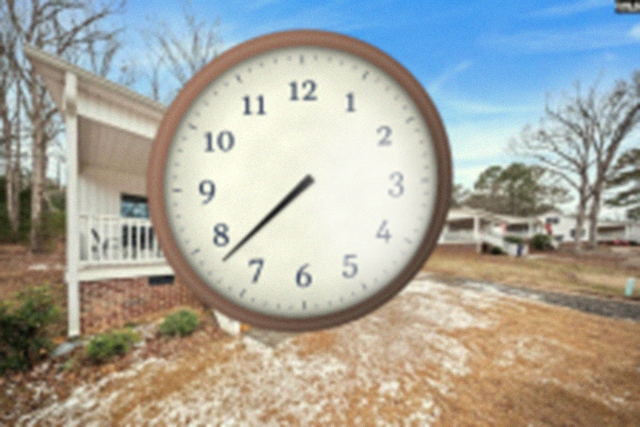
7:38
